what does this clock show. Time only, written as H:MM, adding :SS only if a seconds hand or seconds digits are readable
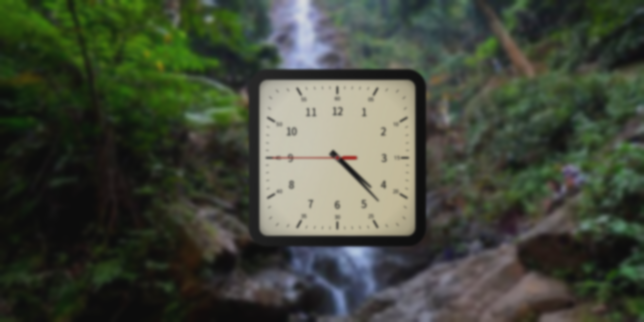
4:22:45
